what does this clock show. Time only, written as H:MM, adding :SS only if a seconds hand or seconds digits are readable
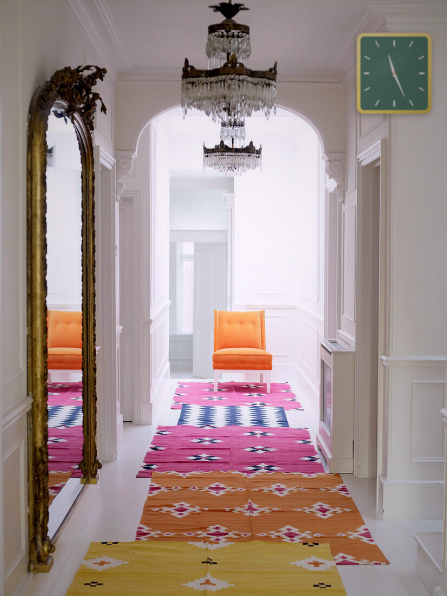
11:26
